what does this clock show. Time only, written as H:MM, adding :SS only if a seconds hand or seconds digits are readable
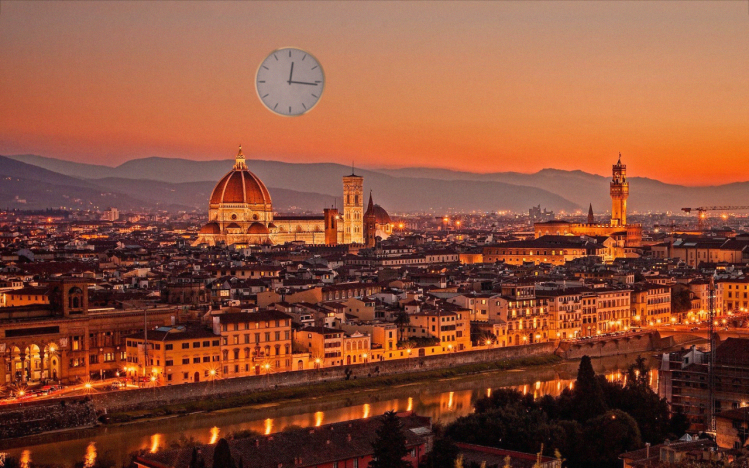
12:16
